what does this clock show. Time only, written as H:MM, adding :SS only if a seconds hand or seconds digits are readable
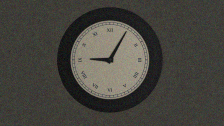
9:05
